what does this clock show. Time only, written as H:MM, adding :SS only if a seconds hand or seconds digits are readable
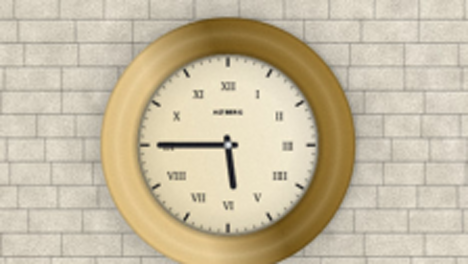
5:45
